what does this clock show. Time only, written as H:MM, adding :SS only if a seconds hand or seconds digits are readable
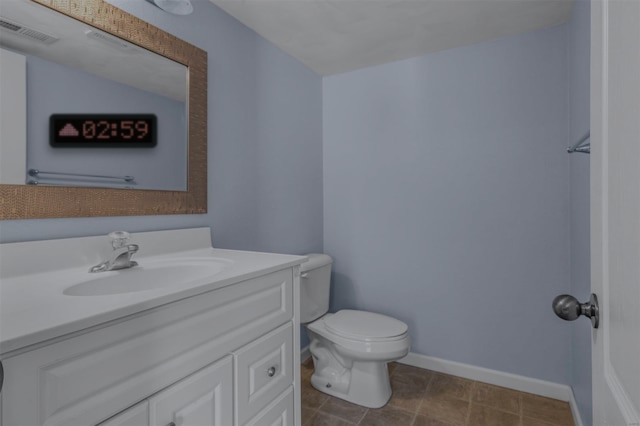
2:59
